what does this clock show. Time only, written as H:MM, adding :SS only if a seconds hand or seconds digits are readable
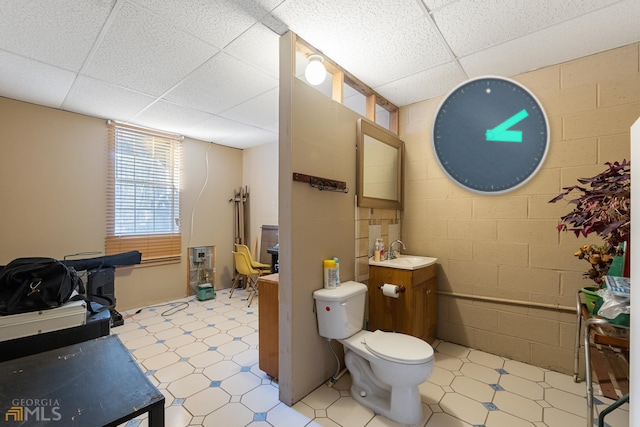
3:10
